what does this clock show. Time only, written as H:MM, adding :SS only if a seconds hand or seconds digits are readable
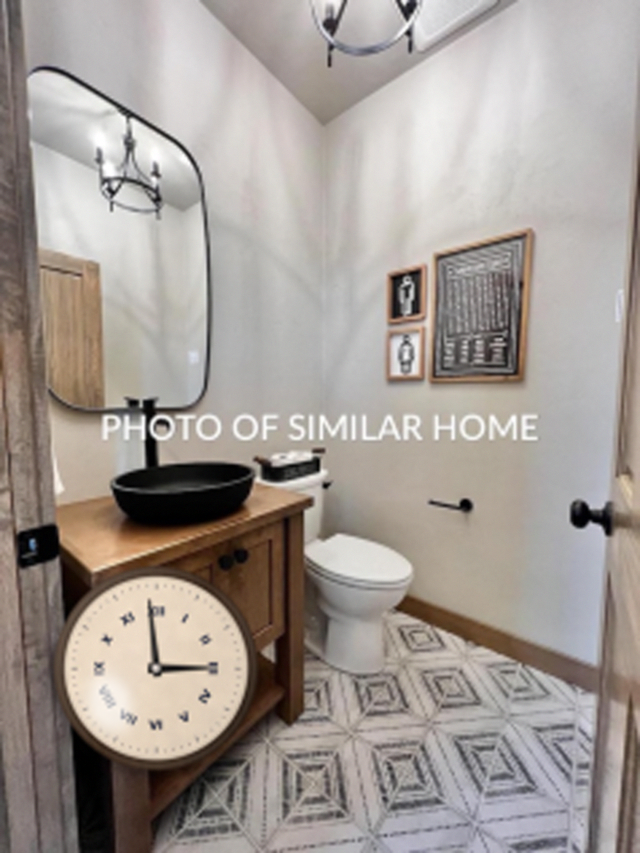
2:59
